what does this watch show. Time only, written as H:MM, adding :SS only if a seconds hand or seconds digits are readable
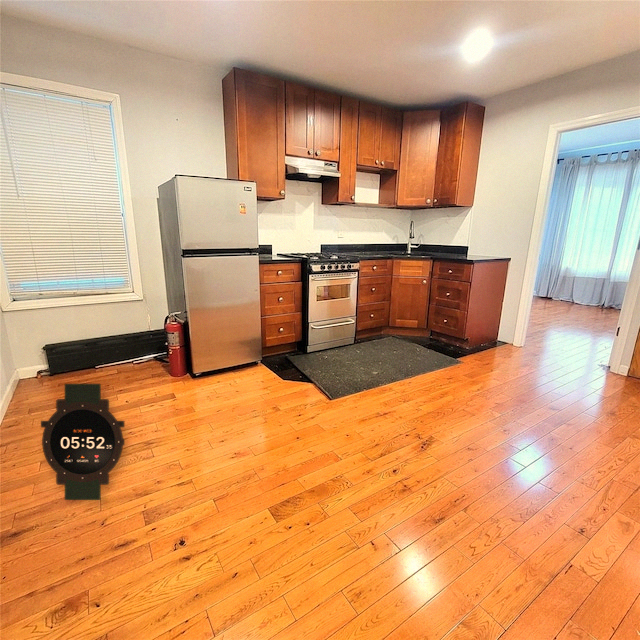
5:52
